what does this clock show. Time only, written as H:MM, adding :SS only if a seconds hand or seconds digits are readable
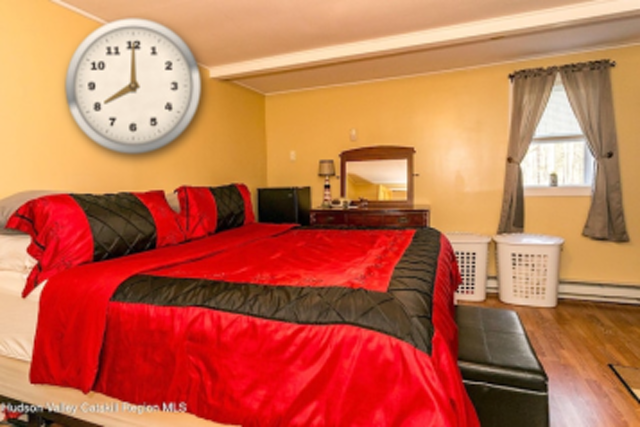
8:00
